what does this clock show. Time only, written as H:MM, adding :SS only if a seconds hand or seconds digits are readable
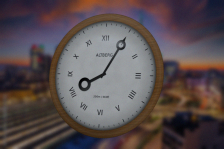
8:05
